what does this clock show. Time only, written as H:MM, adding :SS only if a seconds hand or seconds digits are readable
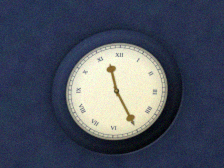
11:25
